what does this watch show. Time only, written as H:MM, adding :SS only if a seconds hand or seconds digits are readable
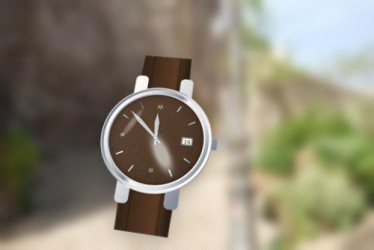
11:52
